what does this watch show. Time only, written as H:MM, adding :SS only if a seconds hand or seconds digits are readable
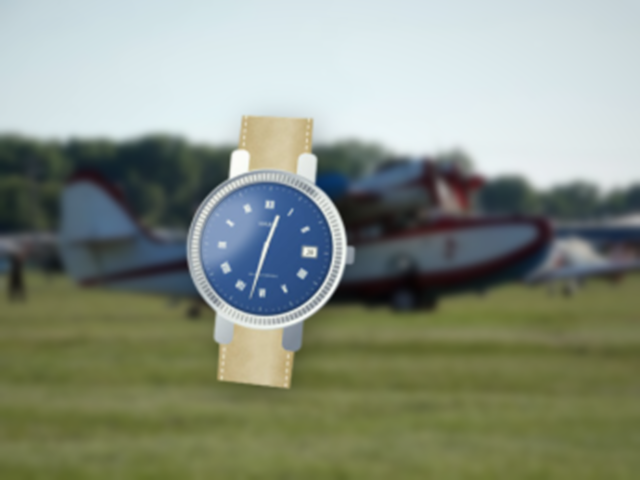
12:32
